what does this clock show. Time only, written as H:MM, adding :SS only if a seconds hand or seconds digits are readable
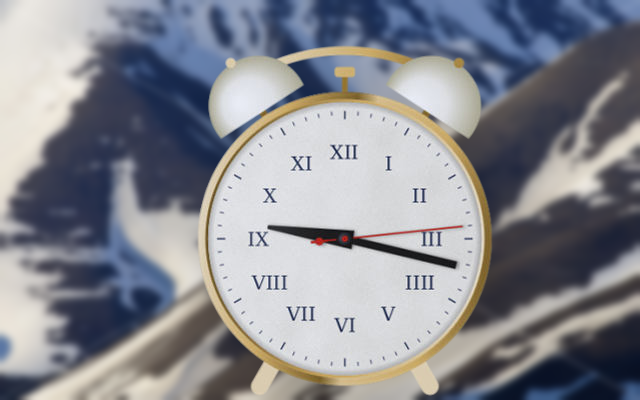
9:17:14
